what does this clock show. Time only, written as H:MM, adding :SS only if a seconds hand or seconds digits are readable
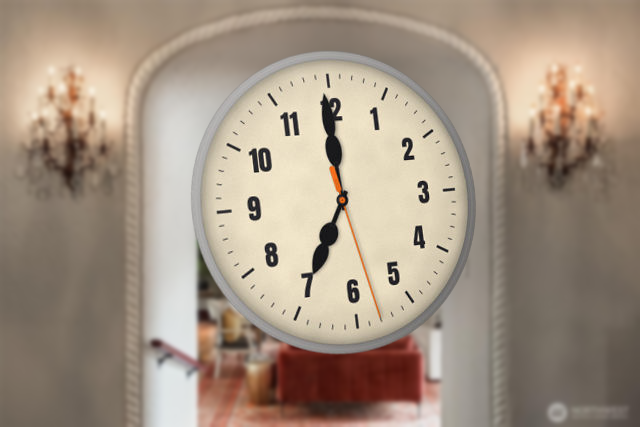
6:59:28
